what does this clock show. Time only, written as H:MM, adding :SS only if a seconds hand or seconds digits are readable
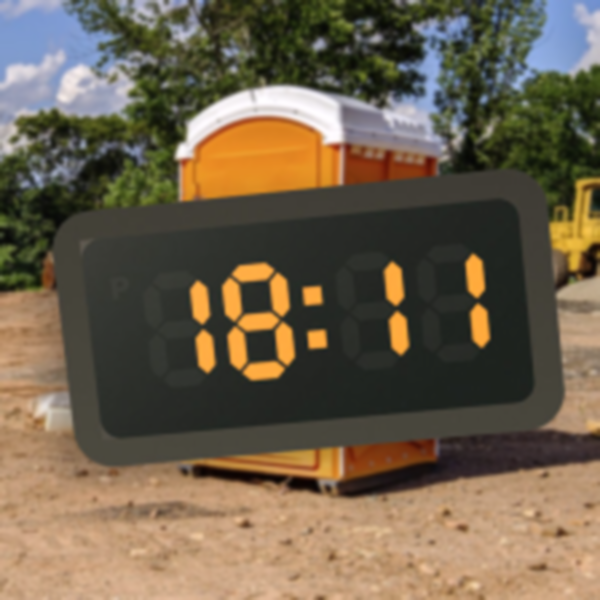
18:11
